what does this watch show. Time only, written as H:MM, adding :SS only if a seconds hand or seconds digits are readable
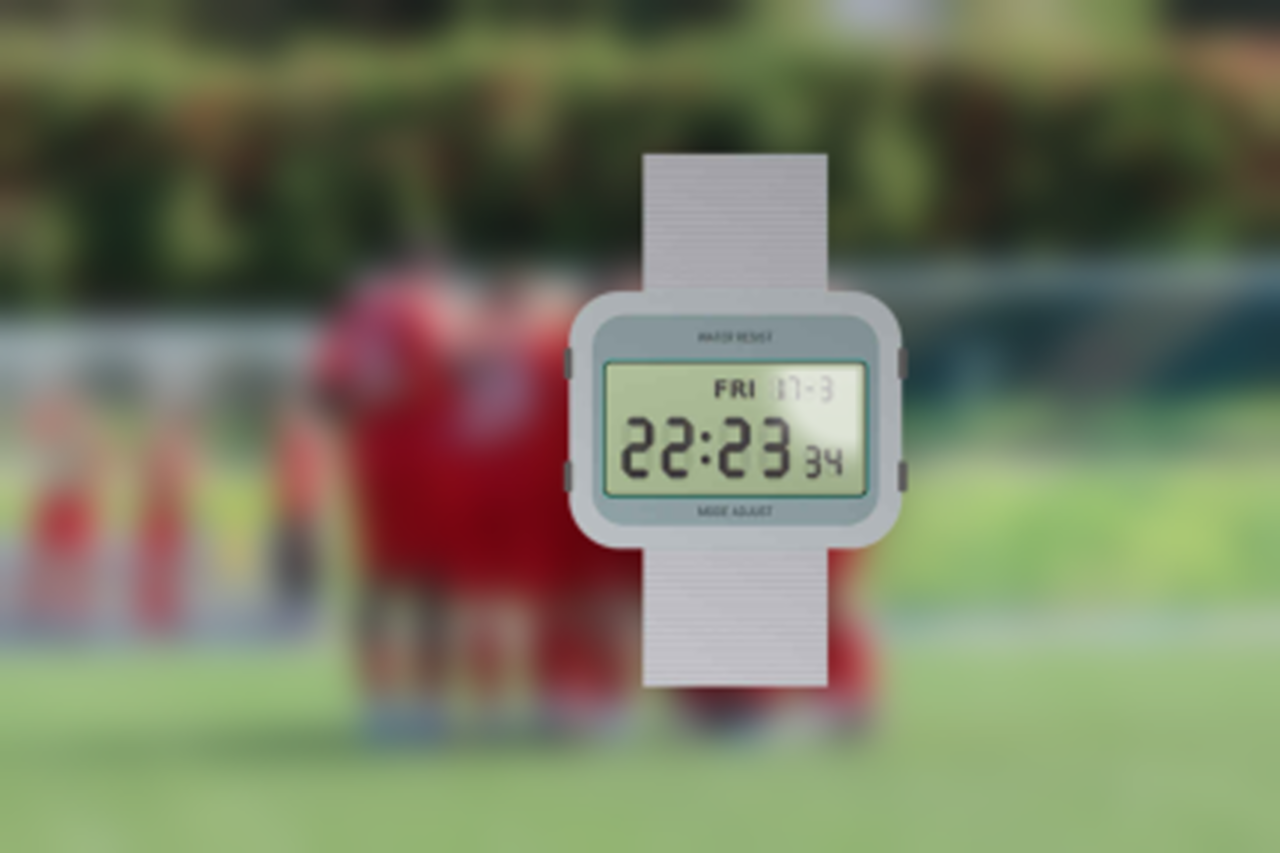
22:23:34
